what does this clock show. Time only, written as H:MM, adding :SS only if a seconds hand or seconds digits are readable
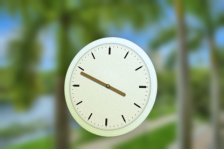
3:49
